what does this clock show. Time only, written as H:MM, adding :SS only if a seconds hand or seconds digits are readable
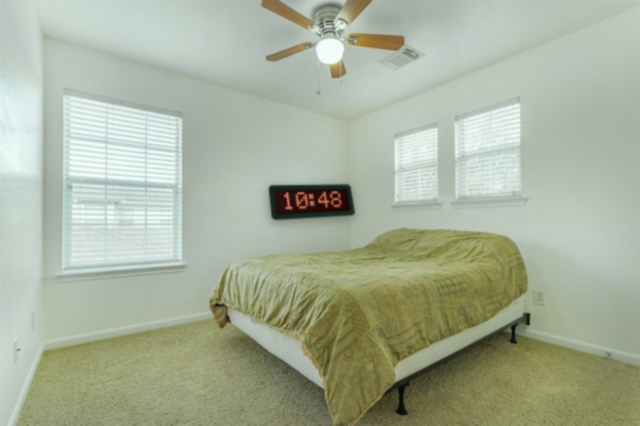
10:48
